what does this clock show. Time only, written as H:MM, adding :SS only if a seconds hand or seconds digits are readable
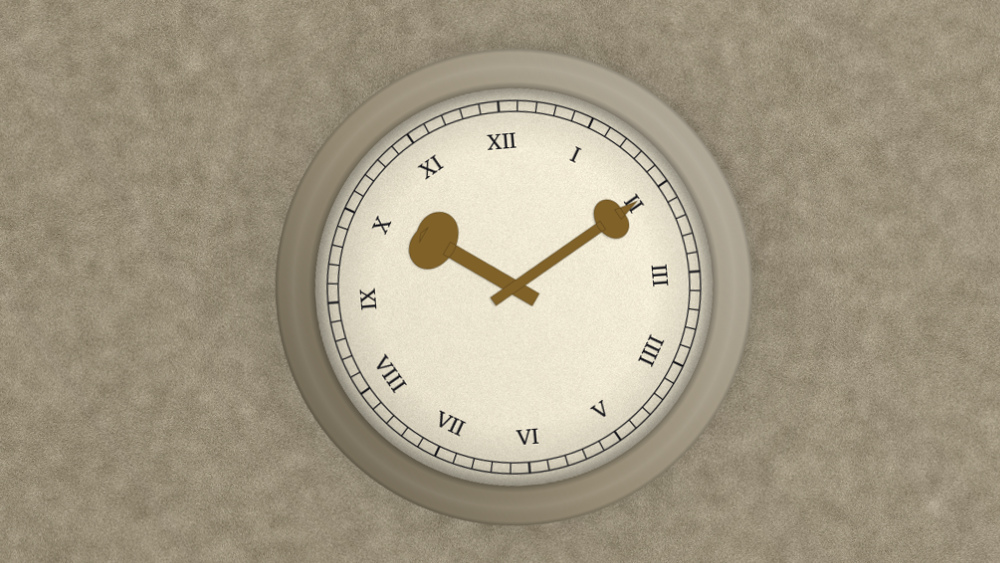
10:10
